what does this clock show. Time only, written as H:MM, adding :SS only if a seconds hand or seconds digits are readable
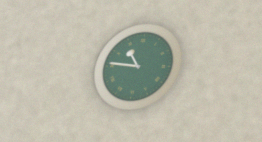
10:46
